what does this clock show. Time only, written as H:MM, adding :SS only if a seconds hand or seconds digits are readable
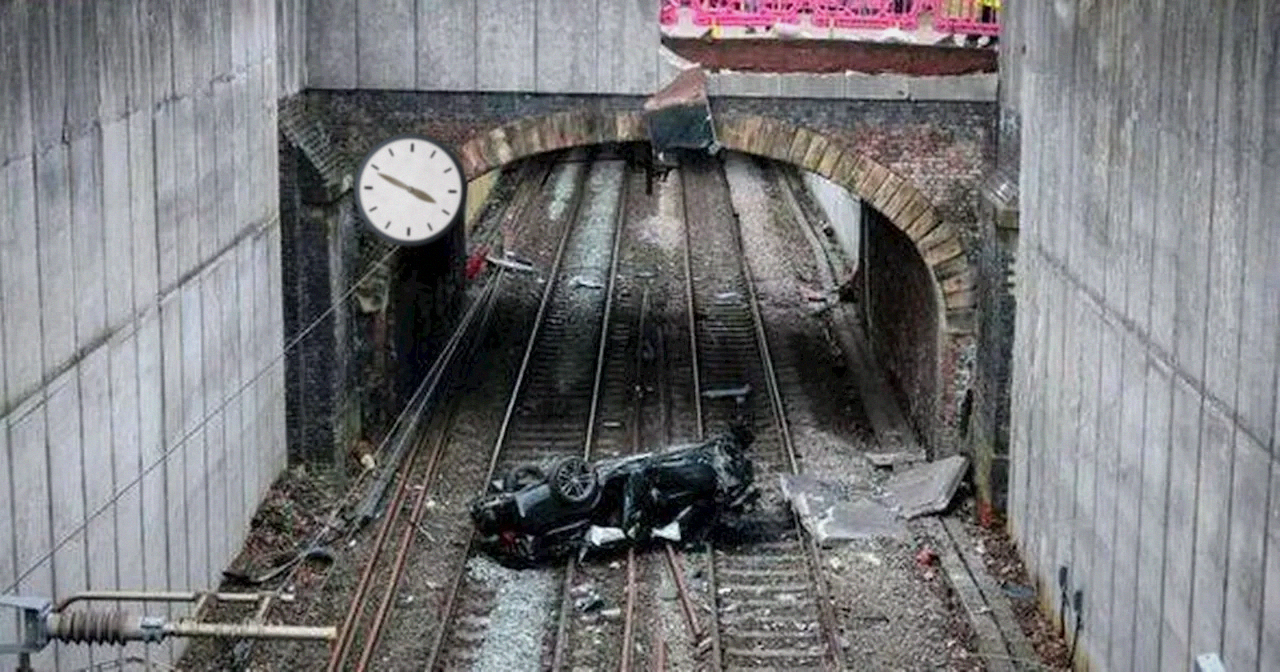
3:49
